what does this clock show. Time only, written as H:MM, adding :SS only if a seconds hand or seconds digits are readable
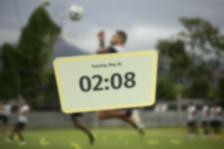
2:08
